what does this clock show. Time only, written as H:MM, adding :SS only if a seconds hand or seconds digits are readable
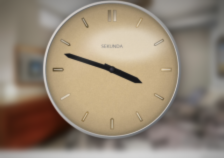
3:48
